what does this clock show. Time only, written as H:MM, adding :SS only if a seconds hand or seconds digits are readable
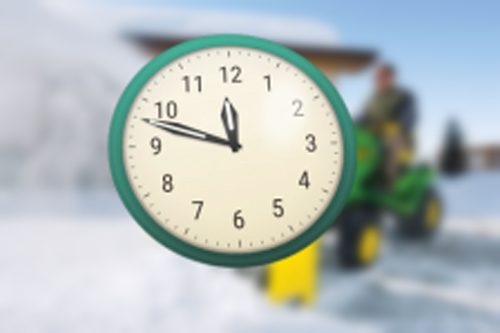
11:48
